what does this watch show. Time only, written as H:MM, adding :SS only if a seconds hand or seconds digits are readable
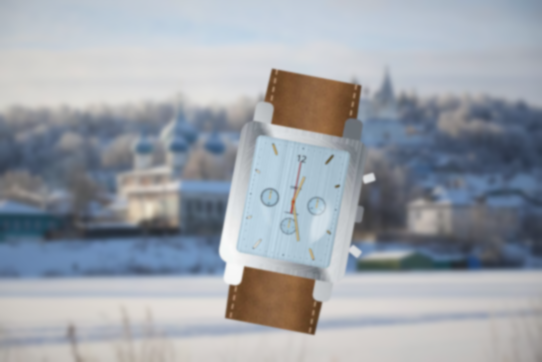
12:27
